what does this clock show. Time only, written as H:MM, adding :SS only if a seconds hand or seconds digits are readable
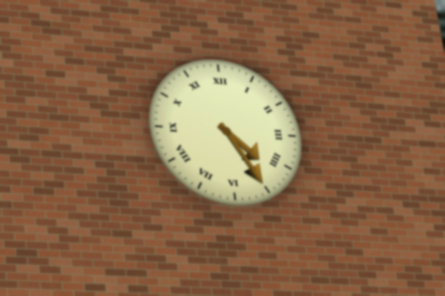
4:25
